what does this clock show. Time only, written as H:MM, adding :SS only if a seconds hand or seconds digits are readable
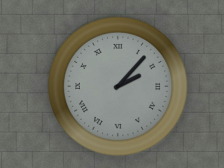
2:07
